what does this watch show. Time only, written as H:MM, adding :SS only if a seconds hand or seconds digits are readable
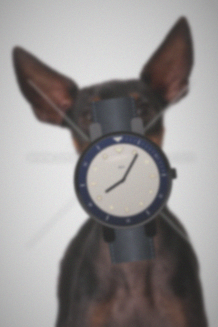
8:06
